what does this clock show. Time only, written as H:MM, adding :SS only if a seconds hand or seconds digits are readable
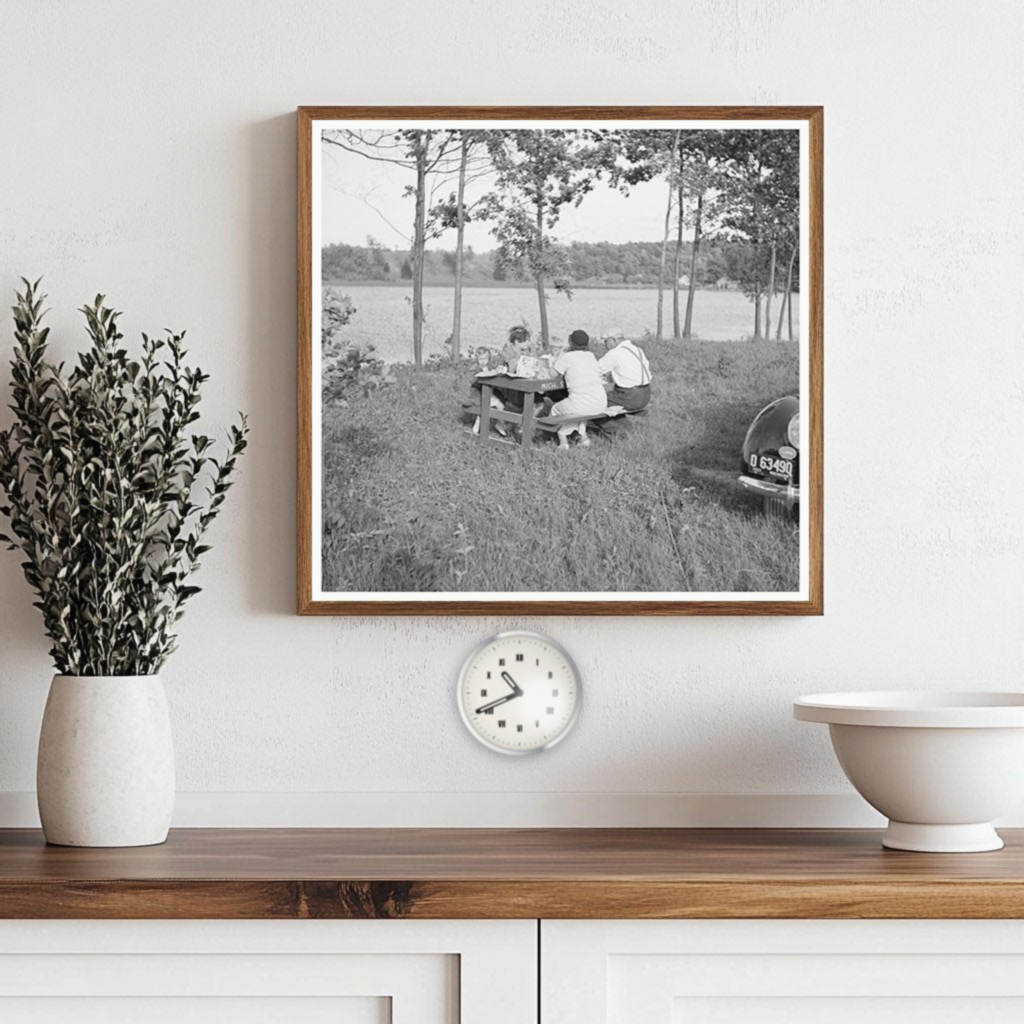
10:41
